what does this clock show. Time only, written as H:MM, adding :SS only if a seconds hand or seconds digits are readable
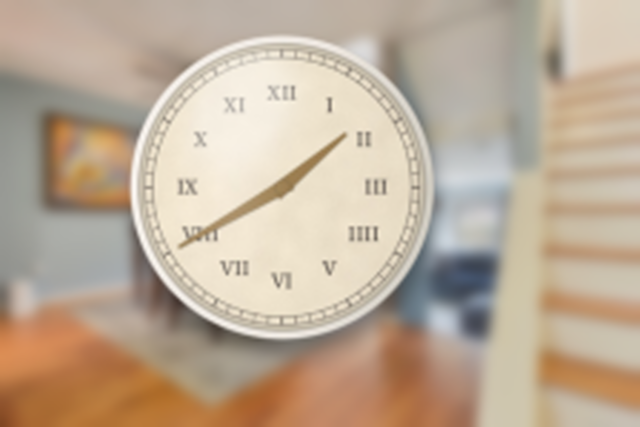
1:40
